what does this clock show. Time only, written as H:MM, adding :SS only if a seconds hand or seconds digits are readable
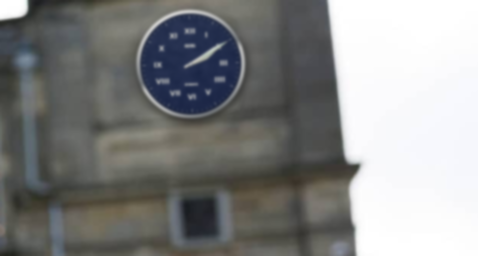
2:10
